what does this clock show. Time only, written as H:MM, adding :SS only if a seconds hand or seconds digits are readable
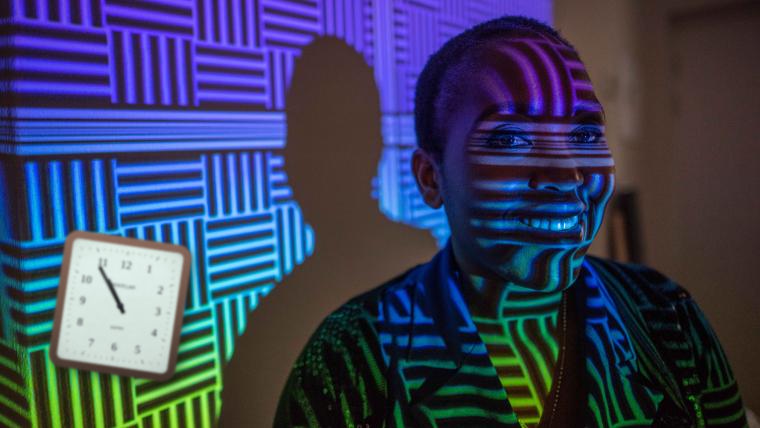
10:54
